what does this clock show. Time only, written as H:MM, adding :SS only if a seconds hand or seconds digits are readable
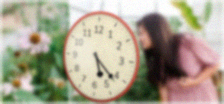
5:22
